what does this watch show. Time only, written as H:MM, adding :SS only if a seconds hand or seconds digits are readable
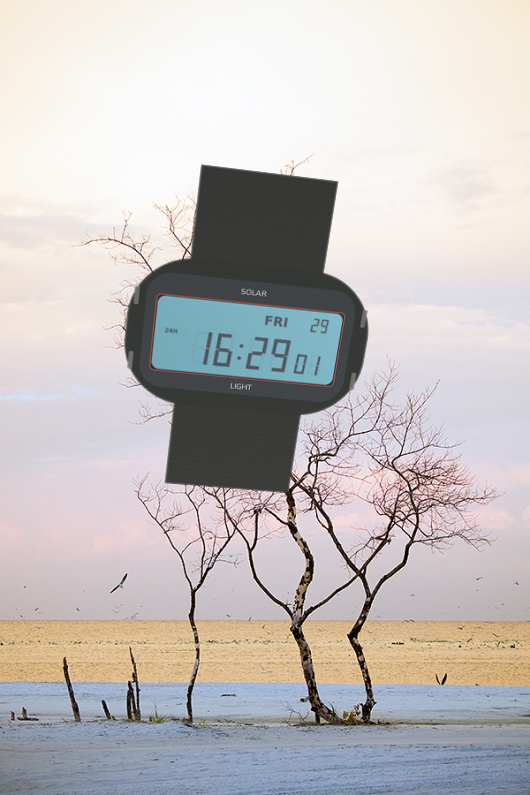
16:29:01
